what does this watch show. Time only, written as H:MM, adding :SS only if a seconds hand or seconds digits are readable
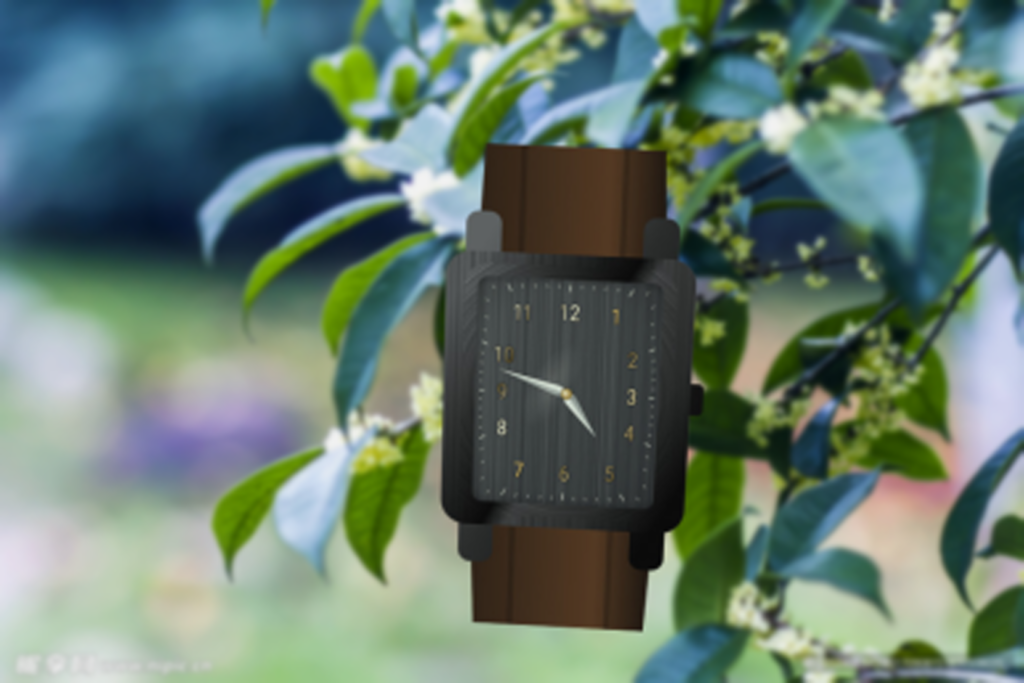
4:48
